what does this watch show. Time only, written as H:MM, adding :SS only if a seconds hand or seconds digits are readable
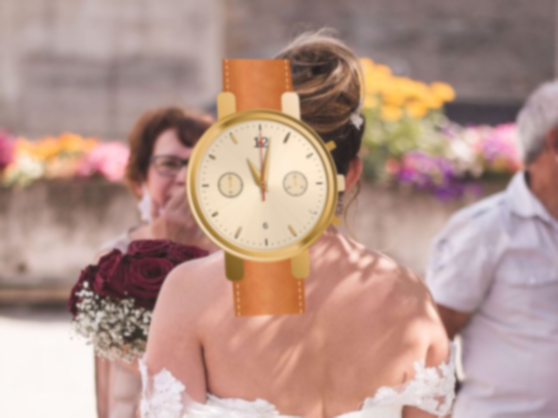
11:02
